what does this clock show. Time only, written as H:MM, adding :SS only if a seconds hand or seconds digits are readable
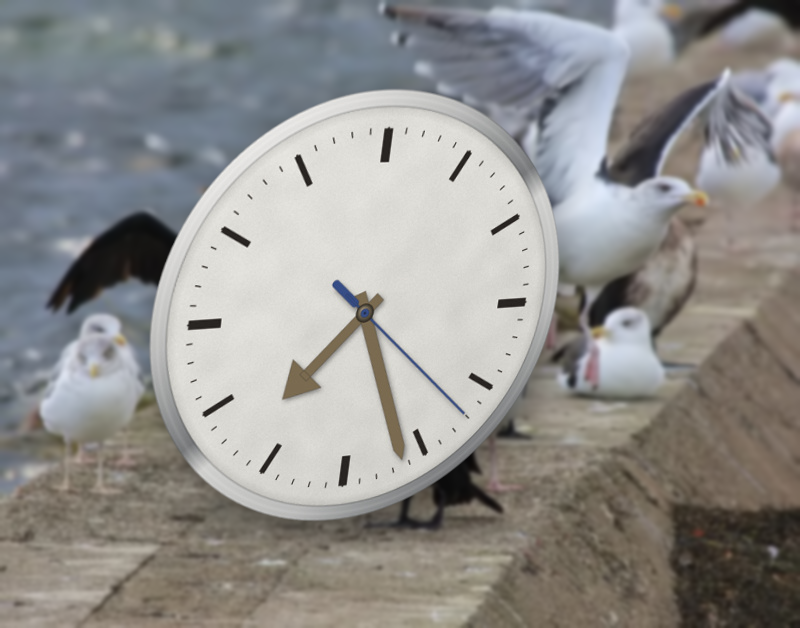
7:26:22
